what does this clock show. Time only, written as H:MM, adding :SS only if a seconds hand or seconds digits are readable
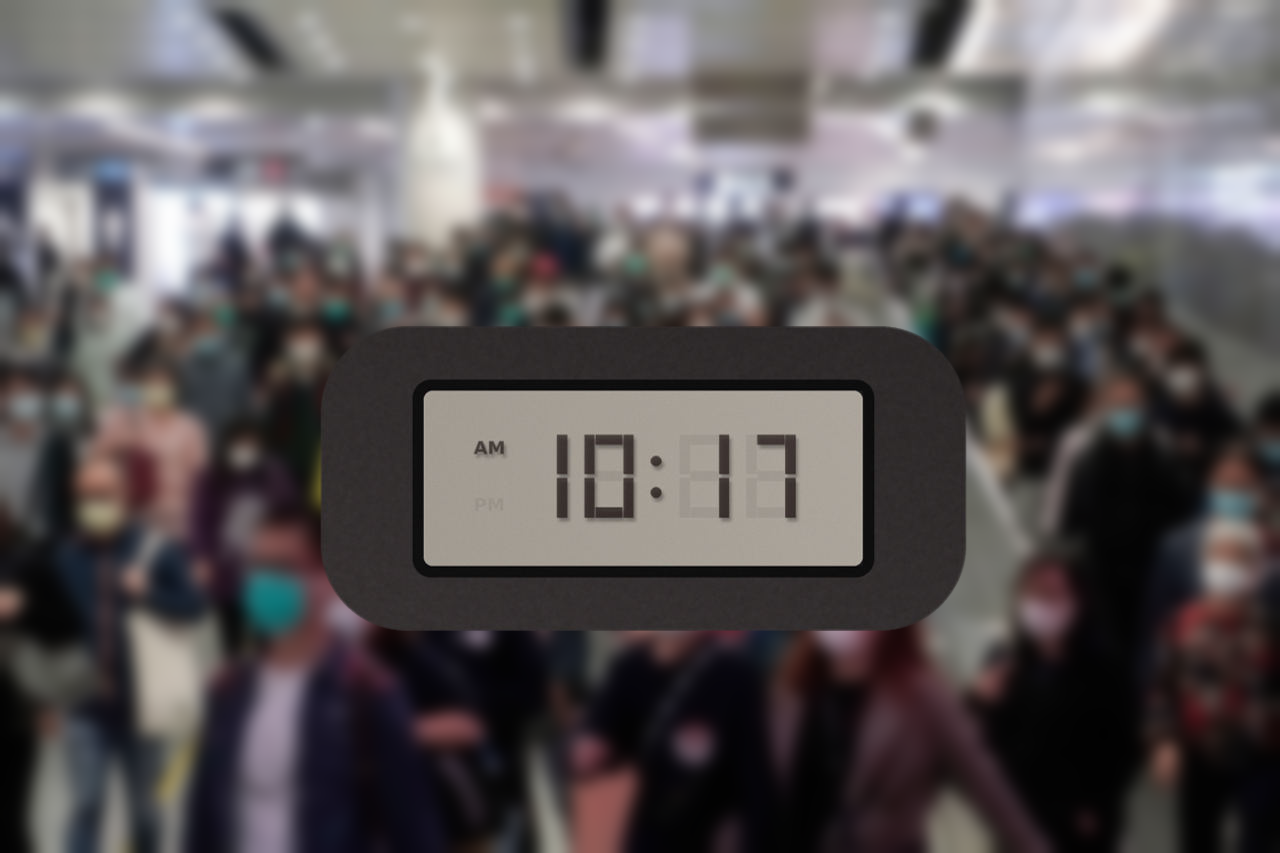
10:17
